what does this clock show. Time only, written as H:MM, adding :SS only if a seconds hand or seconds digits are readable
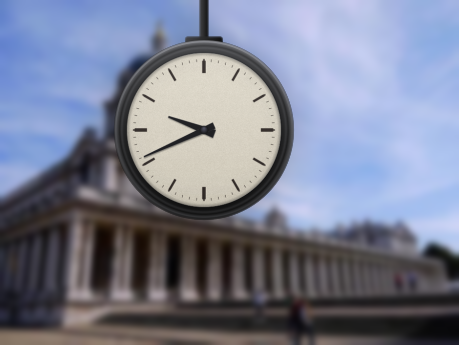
9:41
